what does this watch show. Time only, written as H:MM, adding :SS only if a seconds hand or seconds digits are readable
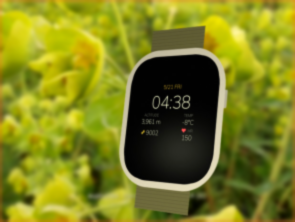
4:38
